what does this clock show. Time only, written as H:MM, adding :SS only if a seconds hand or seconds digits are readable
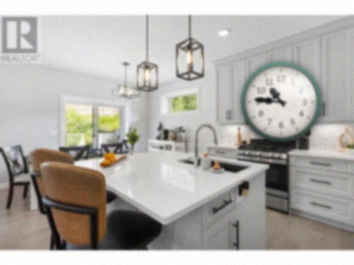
10:46
